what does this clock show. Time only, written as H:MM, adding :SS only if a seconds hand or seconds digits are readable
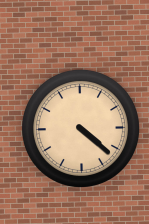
4:22
